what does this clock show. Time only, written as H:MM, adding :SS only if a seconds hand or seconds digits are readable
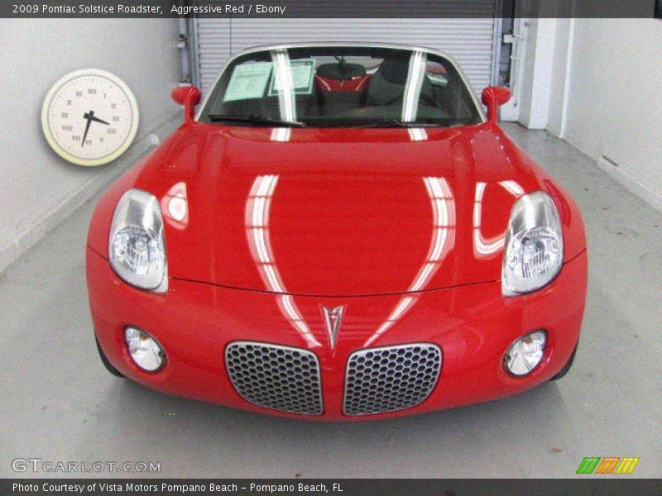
3:32
